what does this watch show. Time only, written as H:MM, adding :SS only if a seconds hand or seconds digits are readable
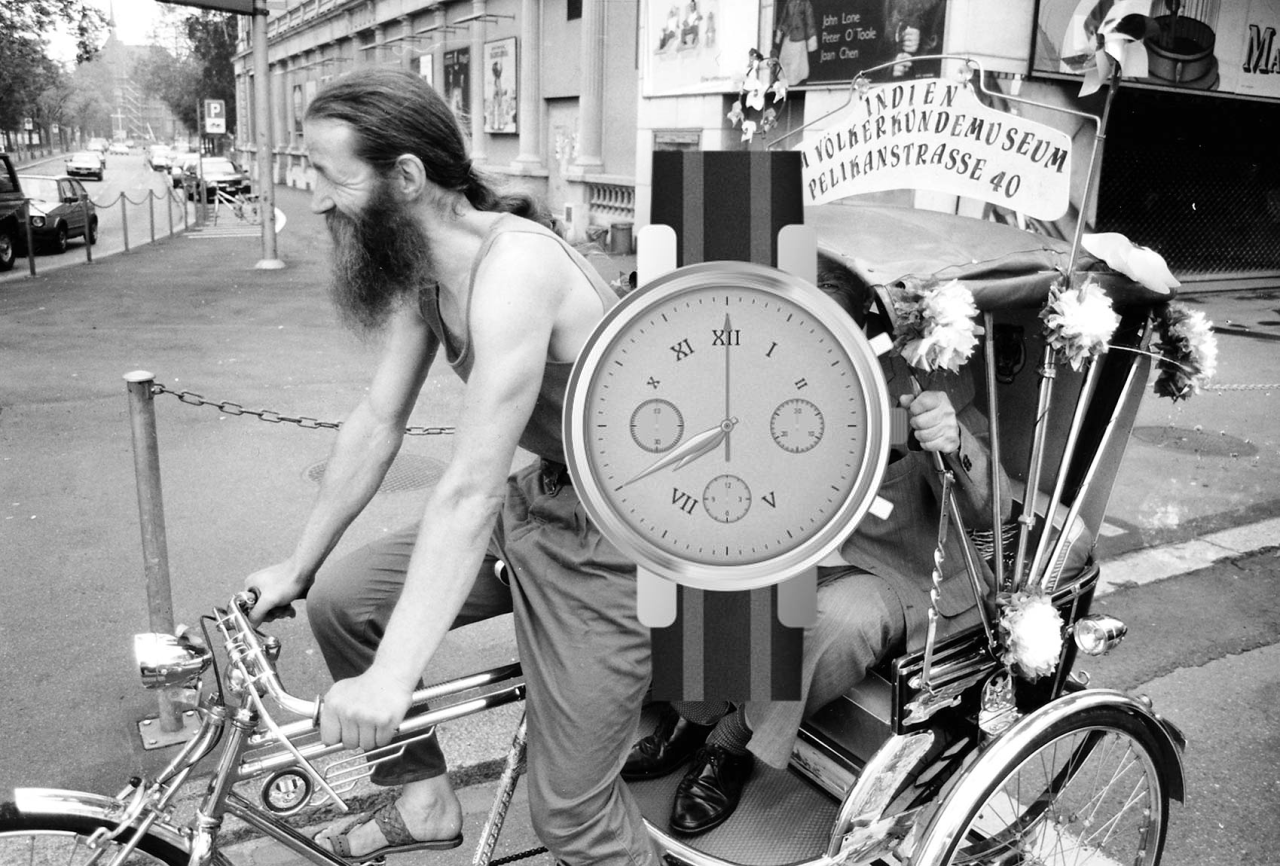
7:40
